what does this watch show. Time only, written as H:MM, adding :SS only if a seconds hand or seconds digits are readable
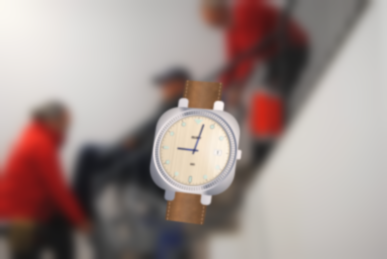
9:02
